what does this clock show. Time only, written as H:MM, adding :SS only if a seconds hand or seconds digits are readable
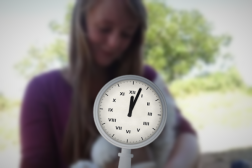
12:03
